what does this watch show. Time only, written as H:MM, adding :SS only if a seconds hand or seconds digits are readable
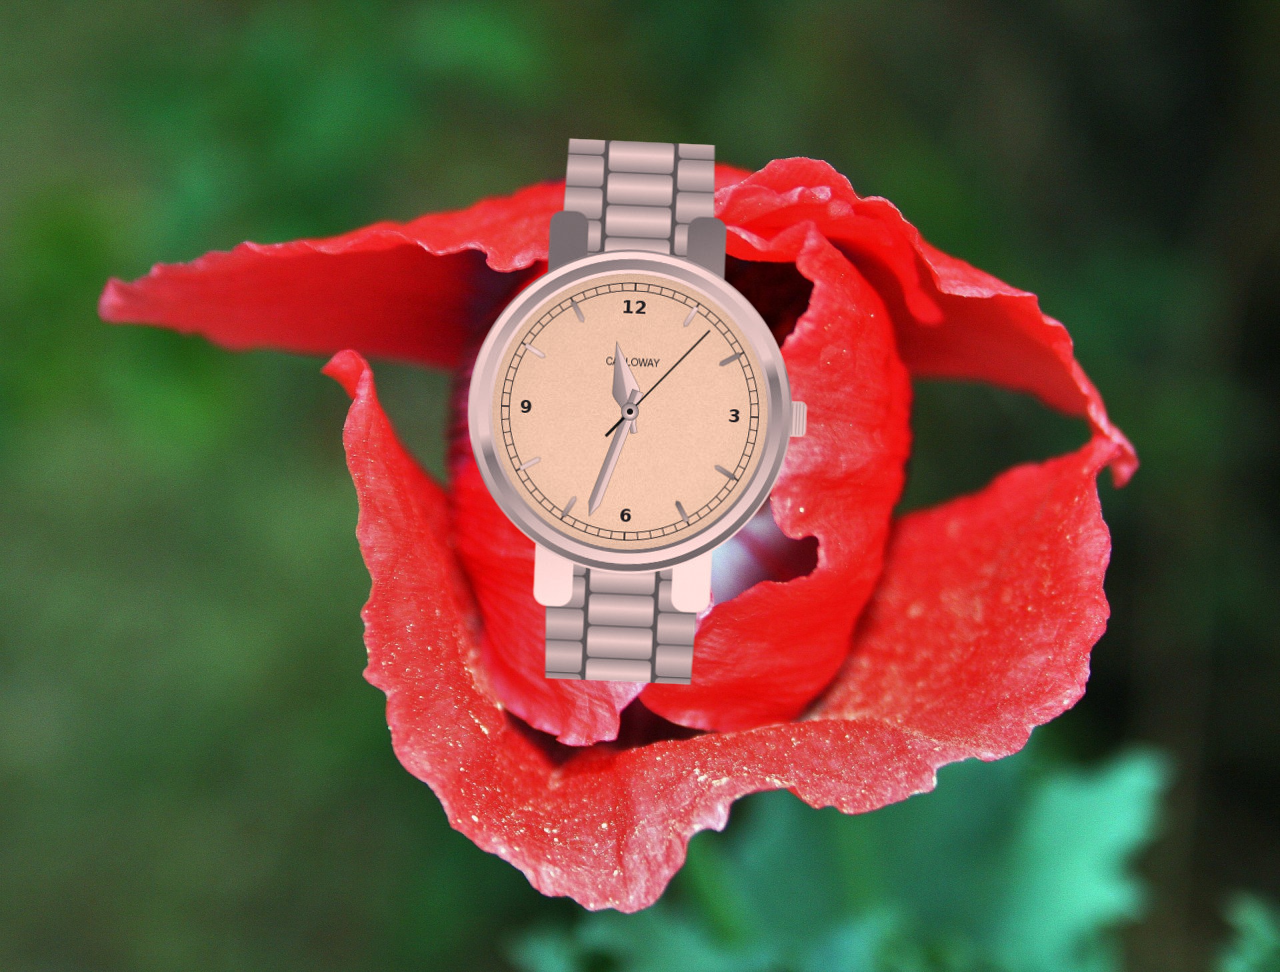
11:33:07
